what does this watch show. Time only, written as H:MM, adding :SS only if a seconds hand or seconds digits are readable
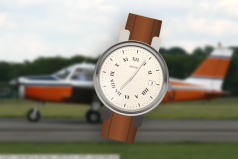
7:04
